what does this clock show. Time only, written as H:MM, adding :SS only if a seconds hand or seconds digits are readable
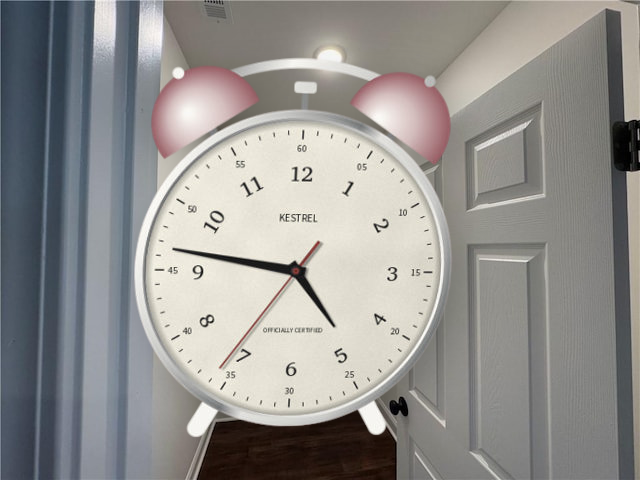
4:46:36
